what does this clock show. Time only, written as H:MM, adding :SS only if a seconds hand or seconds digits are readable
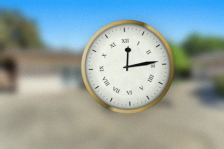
12:14
